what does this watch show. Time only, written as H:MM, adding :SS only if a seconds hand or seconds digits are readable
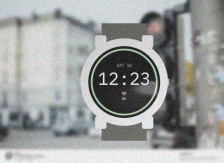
12:23
